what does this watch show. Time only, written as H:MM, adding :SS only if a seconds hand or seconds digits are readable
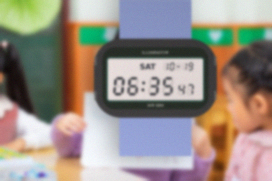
6:35:47
